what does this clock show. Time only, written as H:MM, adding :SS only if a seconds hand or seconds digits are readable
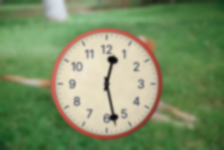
12:28
